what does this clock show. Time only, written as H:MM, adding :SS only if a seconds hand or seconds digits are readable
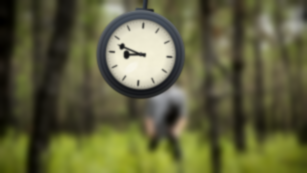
8:48
